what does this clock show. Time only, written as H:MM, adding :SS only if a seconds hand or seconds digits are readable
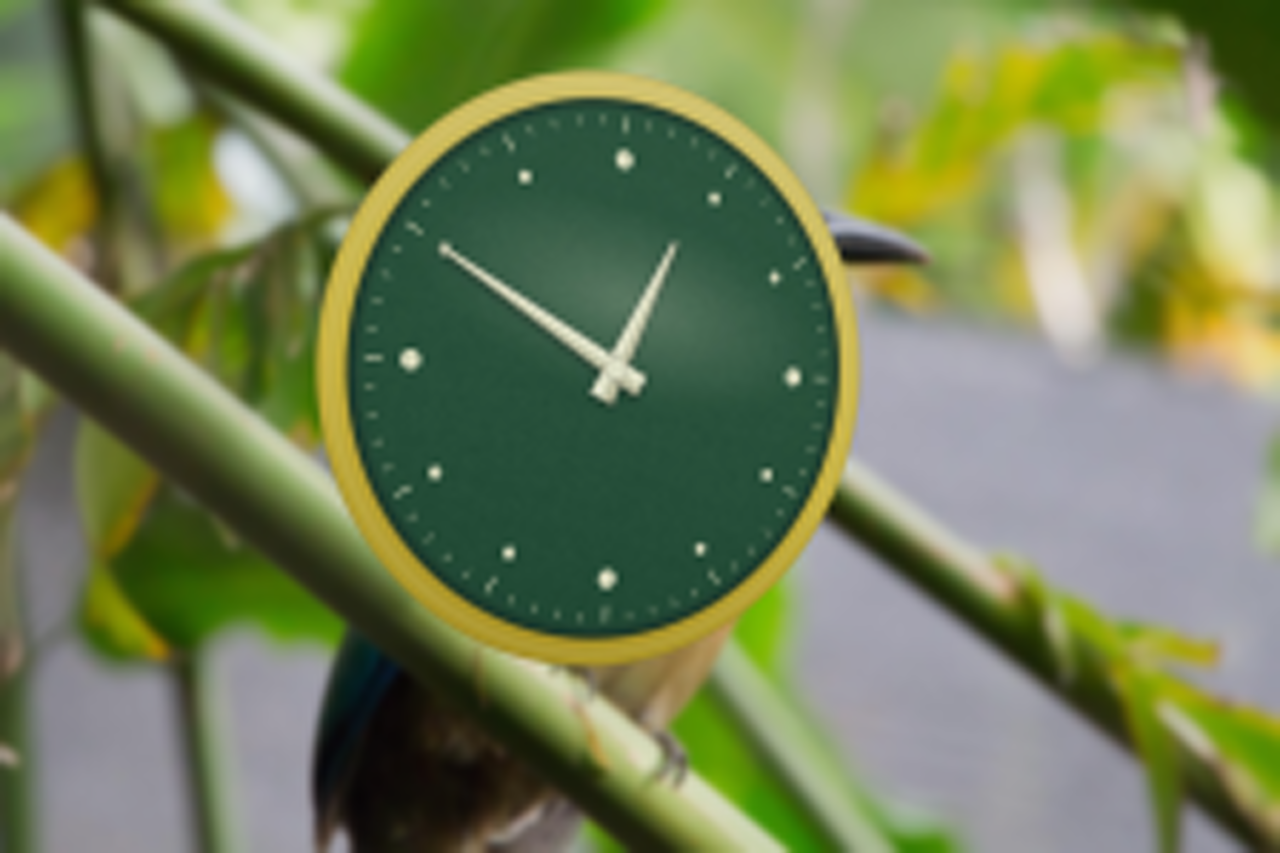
12:50
